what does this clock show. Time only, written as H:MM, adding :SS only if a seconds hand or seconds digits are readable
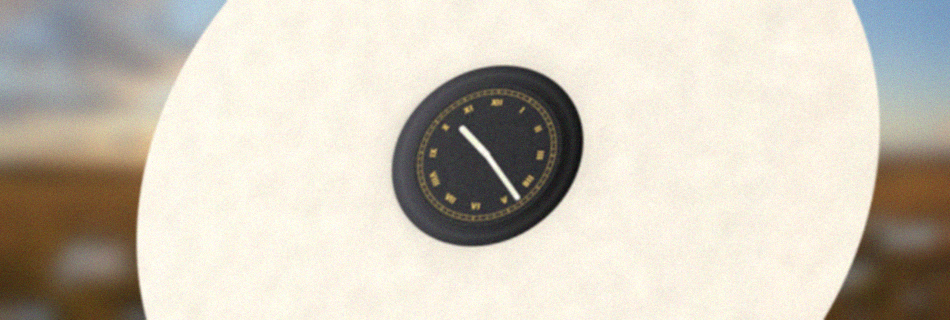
10:23
